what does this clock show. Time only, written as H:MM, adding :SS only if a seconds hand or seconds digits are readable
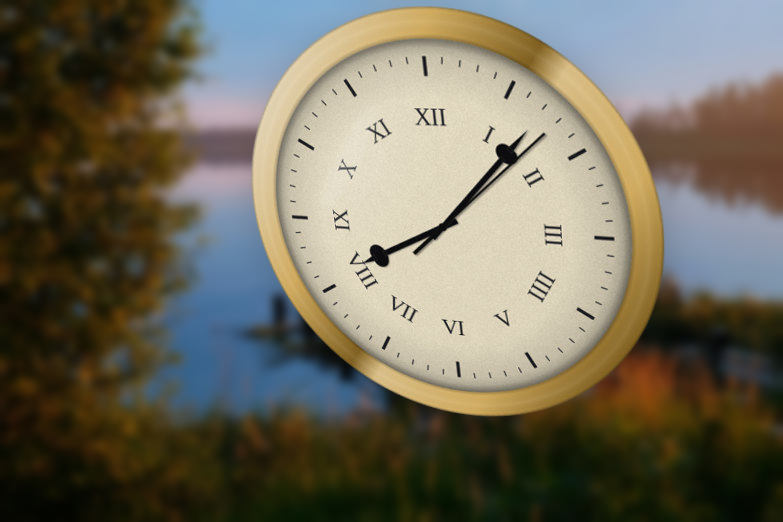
8:07:08
